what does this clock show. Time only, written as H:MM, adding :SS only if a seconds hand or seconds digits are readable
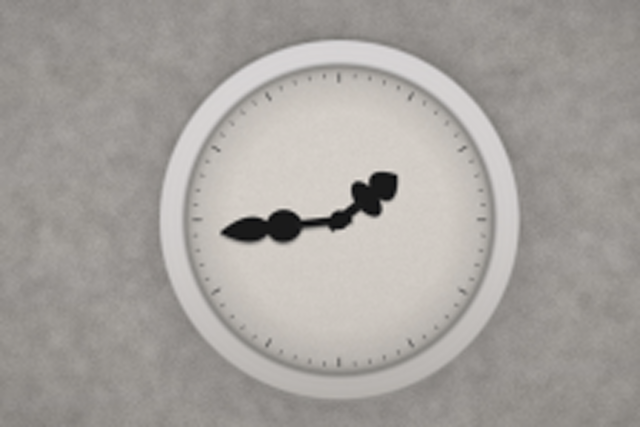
1:44
